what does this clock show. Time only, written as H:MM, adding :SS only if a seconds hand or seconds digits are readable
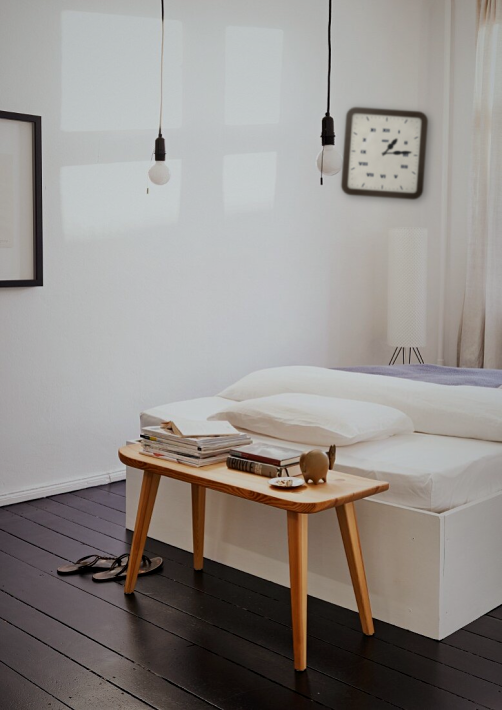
1:14
